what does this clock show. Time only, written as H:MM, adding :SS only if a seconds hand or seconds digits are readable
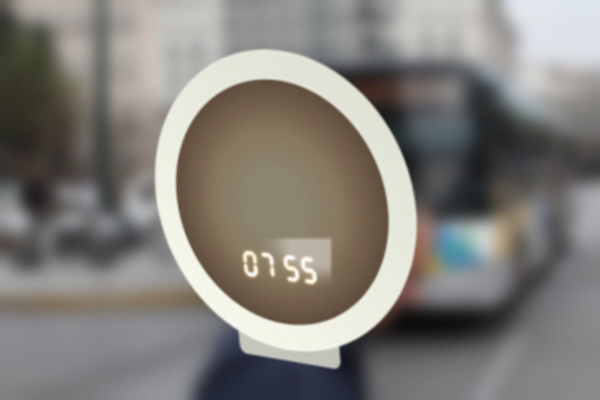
7:55
